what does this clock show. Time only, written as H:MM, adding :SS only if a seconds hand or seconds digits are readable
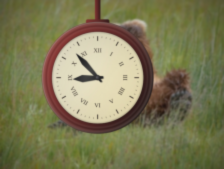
8:53
